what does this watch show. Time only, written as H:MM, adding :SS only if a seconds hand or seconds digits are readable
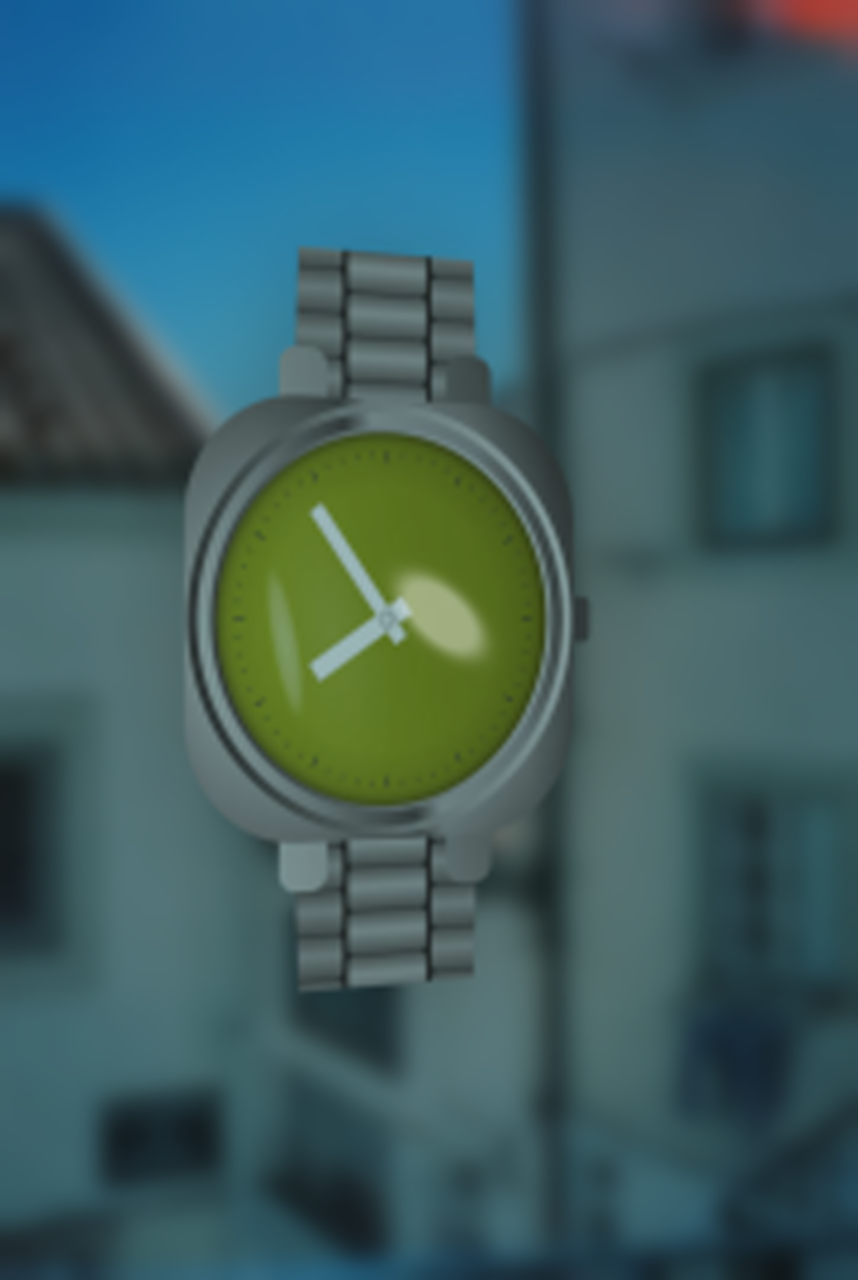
7:54
